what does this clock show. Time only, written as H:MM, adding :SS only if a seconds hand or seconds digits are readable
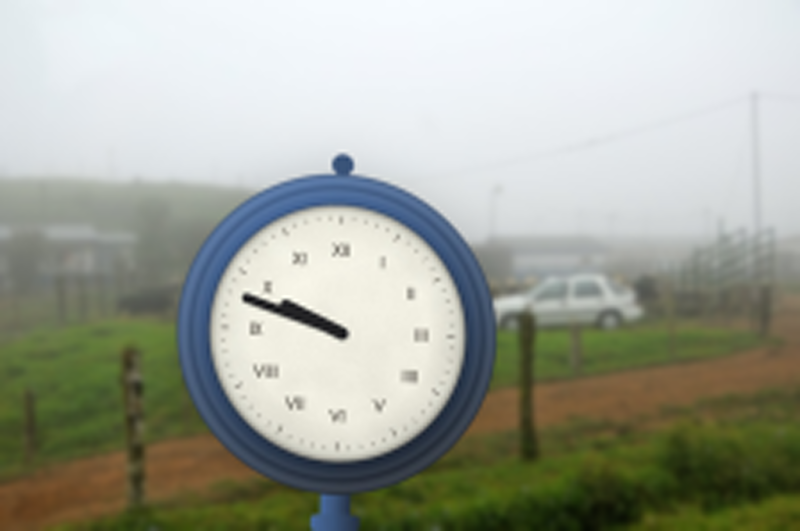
9:48
